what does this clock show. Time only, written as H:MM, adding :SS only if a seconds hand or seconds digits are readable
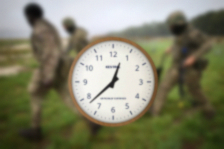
12:38
